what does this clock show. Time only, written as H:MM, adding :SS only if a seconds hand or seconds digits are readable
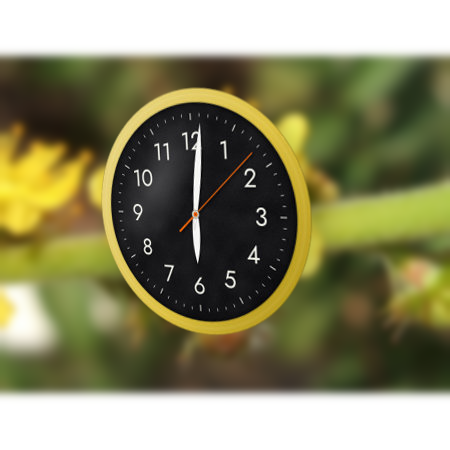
6:01:08
